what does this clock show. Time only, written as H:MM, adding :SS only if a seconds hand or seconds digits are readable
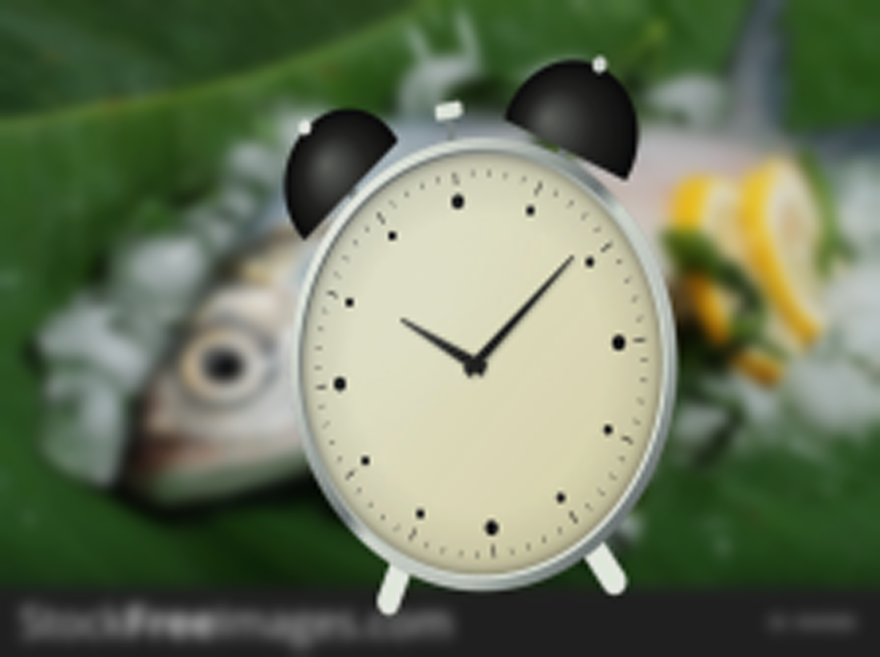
10:09
